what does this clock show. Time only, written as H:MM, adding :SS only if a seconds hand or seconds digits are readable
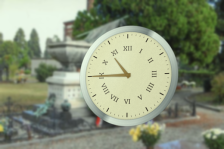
10:45
